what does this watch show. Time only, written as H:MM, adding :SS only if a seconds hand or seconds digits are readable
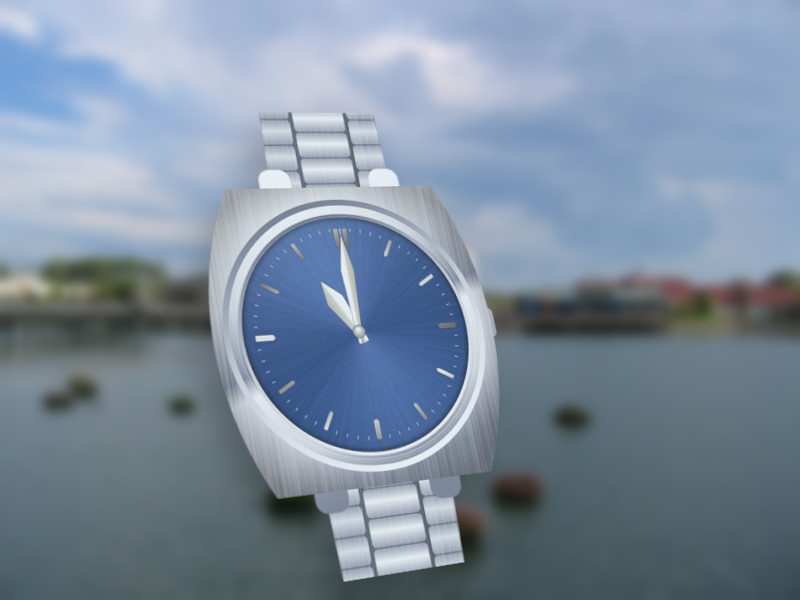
11:00
